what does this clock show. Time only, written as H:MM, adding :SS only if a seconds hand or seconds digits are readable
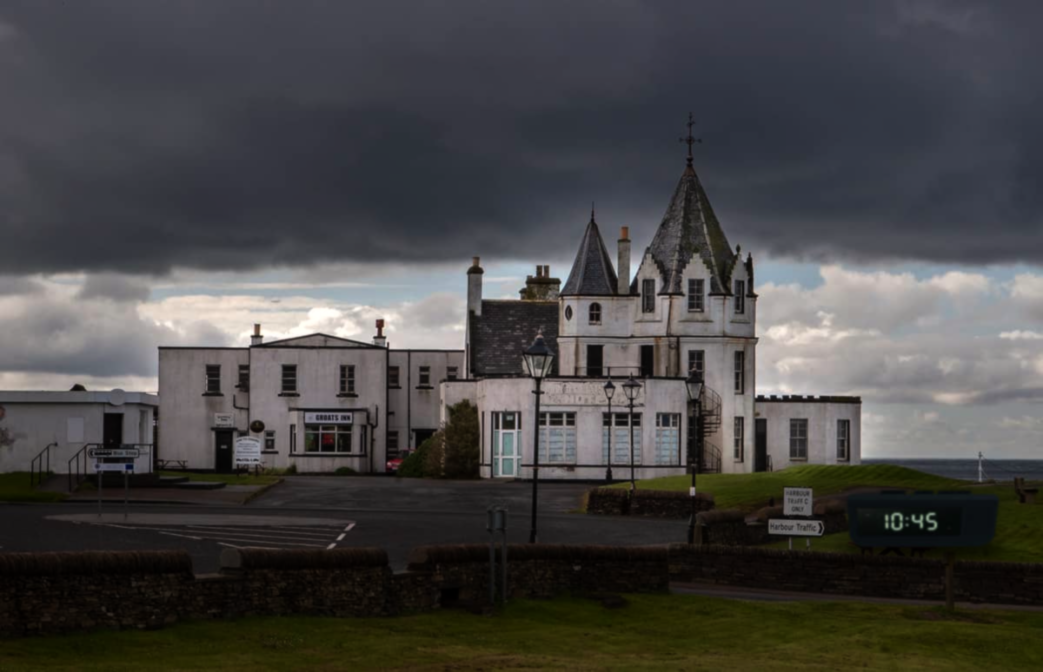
10:45
